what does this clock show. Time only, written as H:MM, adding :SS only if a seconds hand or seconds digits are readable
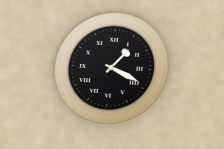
1:19
